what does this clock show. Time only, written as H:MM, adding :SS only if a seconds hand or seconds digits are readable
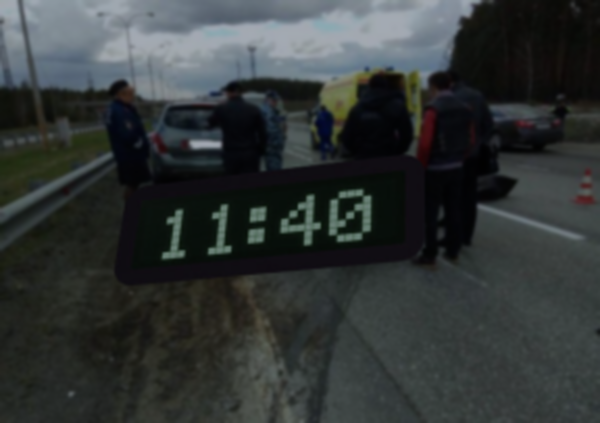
11:40
